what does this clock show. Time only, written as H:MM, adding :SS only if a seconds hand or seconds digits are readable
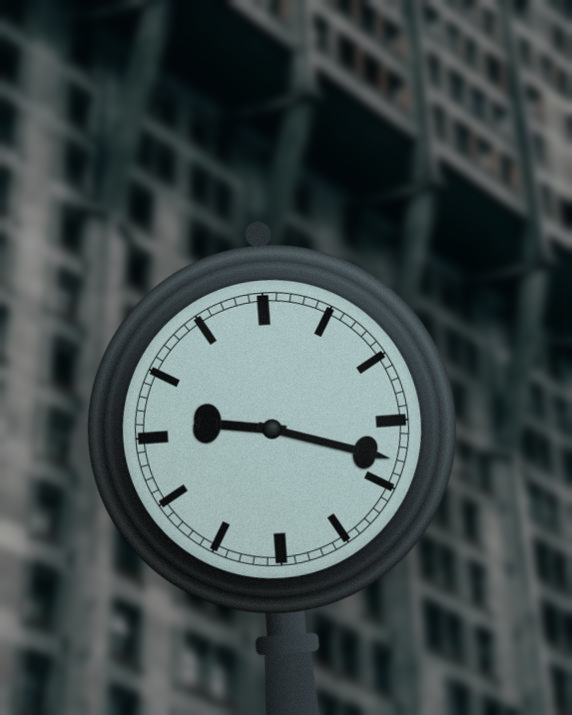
9:18
